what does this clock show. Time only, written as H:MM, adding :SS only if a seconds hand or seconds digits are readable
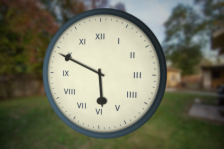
5:49
